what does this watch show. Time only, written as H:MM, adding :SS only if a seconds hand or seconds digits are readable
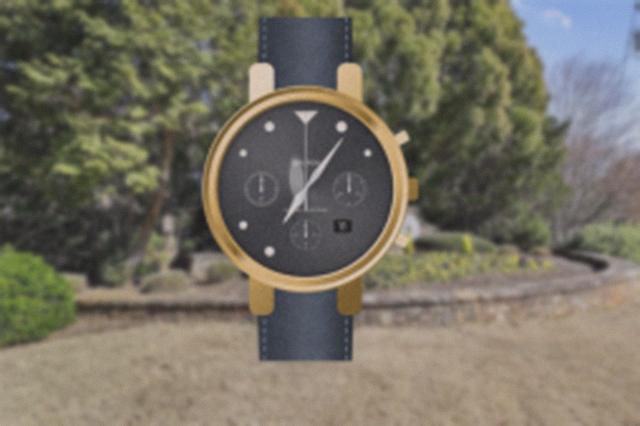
7:06
